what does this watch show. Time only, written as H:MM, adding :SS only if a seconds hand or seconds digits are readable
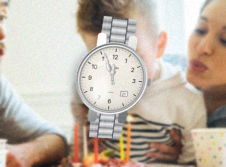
11:56
